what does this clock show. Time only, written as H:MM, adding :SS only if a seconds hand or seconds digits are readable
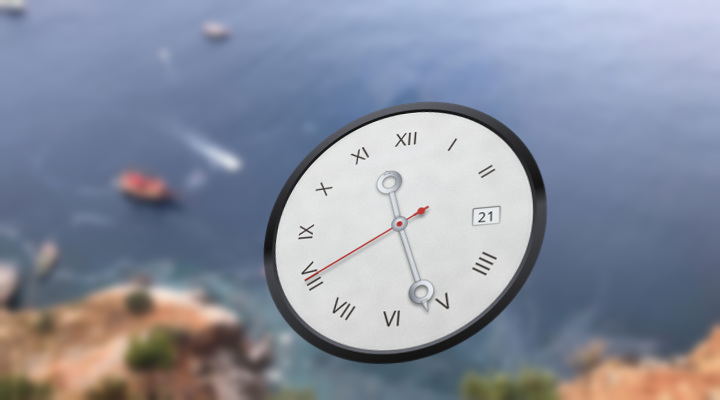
11:26:40
